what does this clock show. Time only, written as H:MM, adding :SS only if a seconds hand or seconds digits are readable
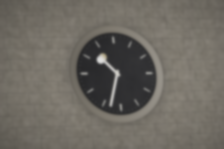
10:33
